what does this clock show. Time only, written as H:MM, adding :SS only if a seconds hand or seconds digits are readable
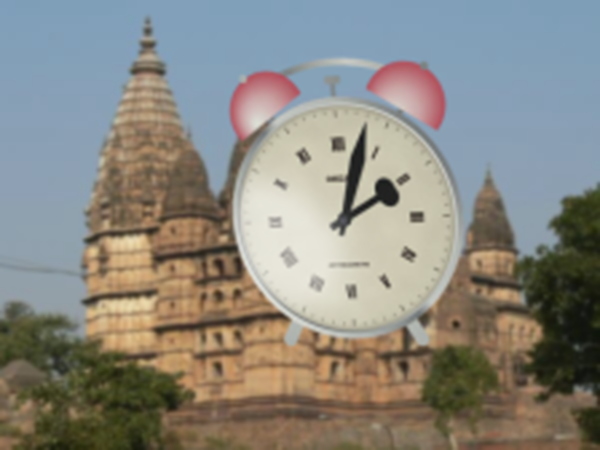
2:03
